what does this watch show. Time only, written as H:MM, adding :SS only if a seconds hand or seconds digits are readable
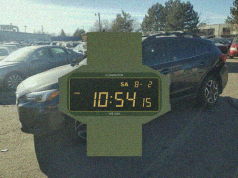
10:54:15
